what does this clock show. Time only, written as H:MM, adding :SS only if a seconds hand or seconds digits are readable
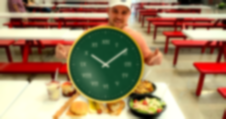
10:09
